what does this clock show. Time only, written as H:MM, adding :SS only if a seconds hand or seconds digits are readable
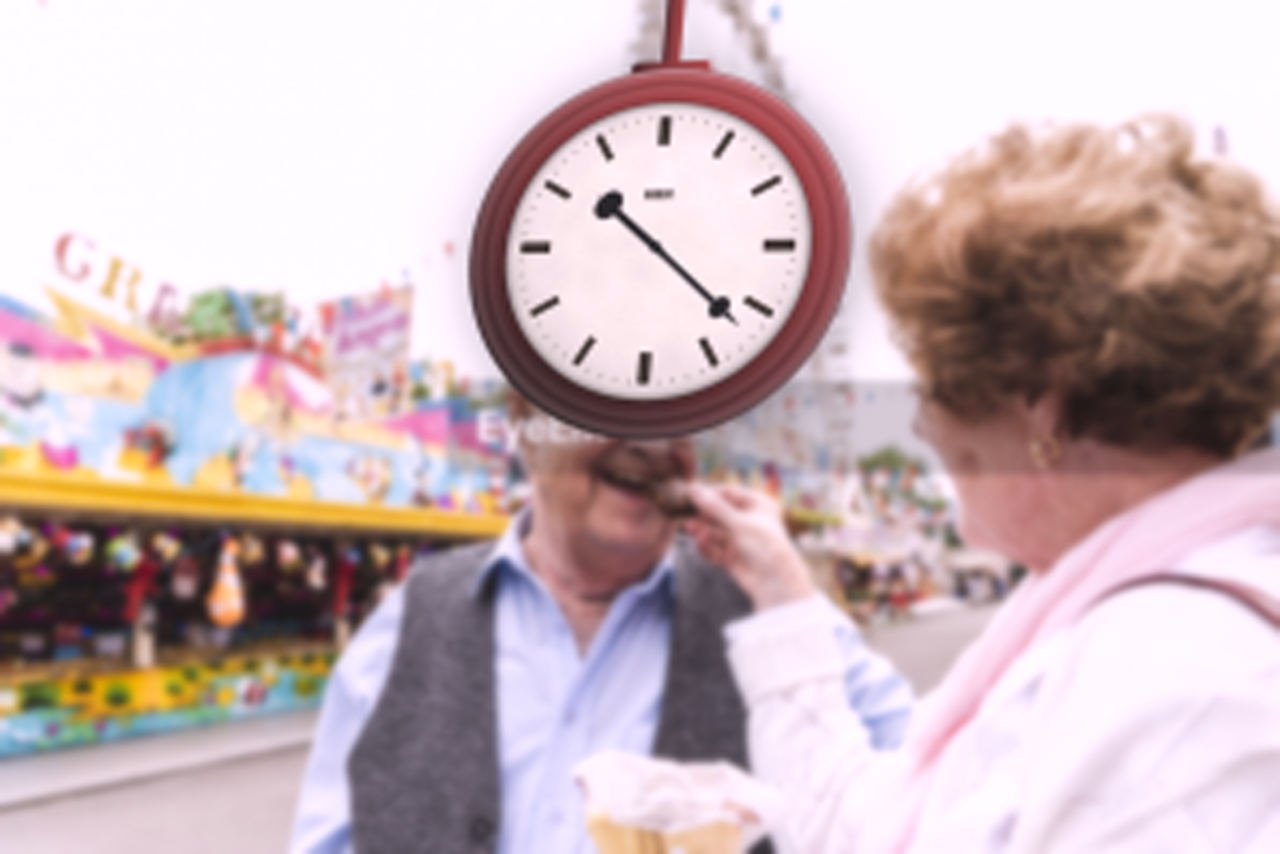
10:22
